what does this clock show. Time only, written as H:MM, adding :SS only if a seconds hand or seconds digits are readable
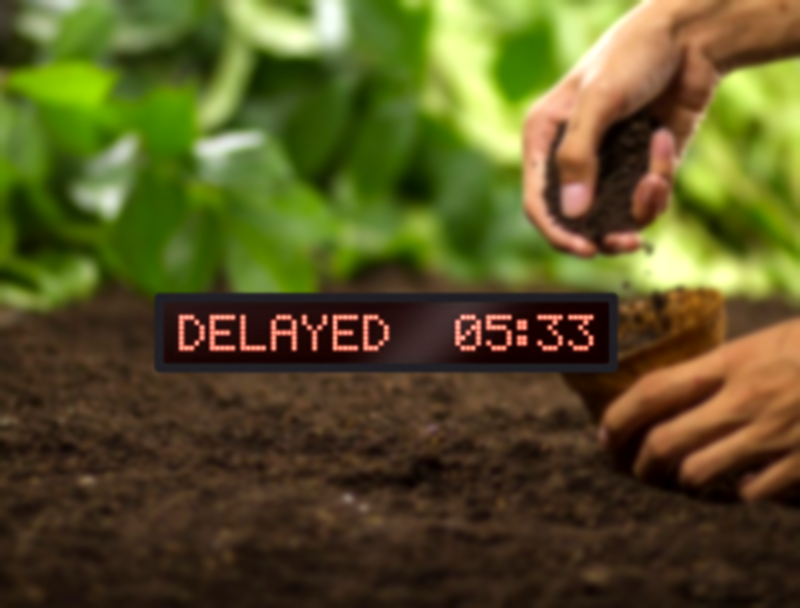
5:33
